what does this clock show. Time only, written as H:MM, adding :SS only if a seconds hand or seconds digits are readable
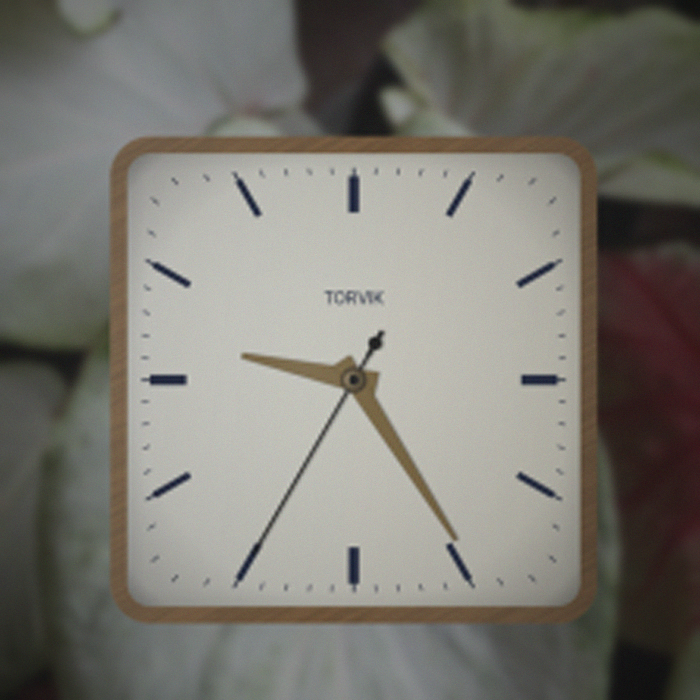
9:24:35
